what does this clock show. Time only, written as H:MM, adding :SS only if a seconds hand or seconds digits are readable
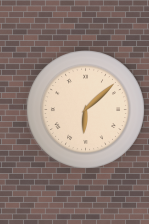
6:08
